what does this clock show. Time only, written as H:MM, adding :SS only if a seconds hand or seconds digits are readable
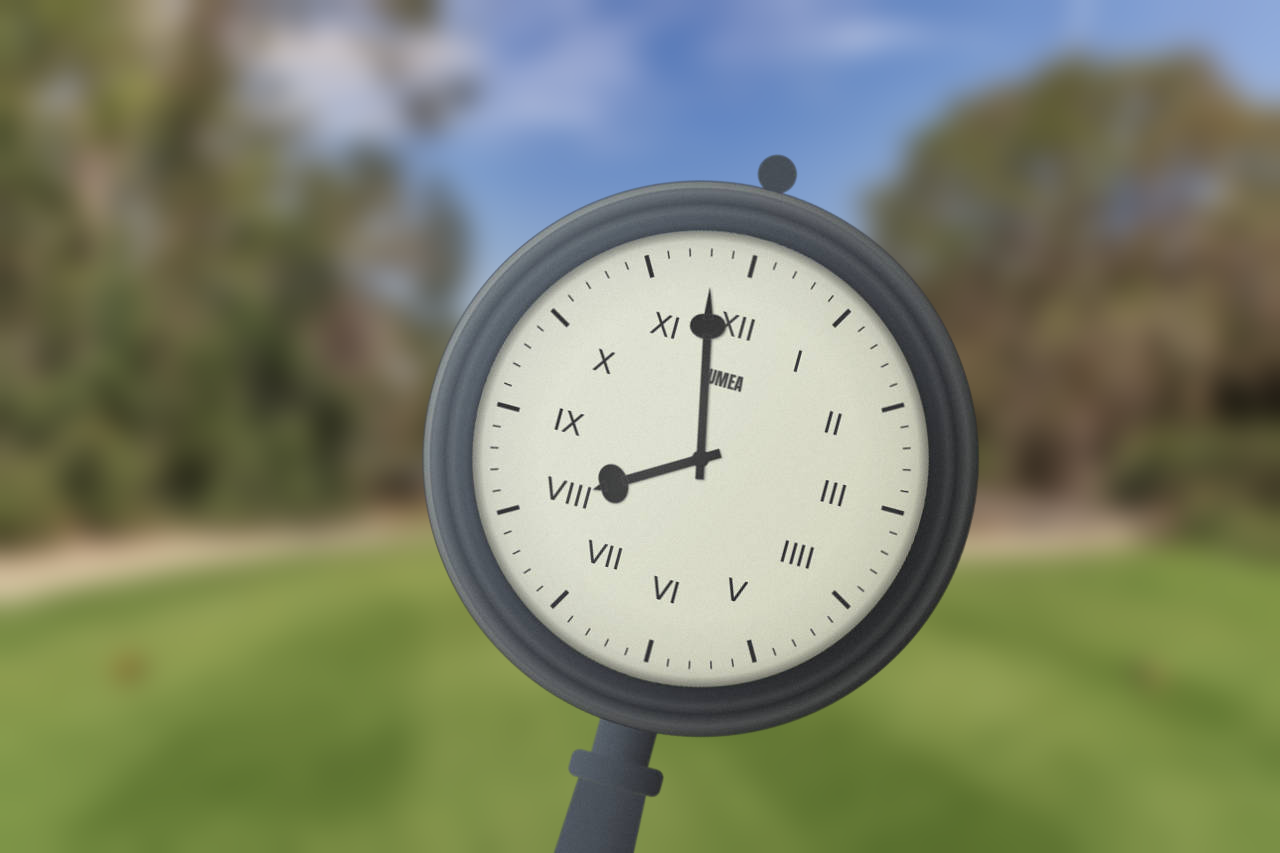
7:58
